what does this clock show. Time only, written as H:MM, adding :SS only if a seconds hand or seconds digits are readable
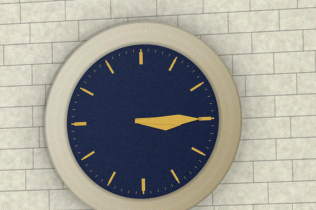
3:15
